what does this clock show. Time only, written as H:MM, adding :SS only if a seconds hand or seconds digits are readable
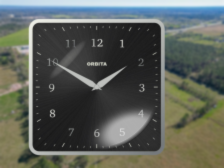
1:50
